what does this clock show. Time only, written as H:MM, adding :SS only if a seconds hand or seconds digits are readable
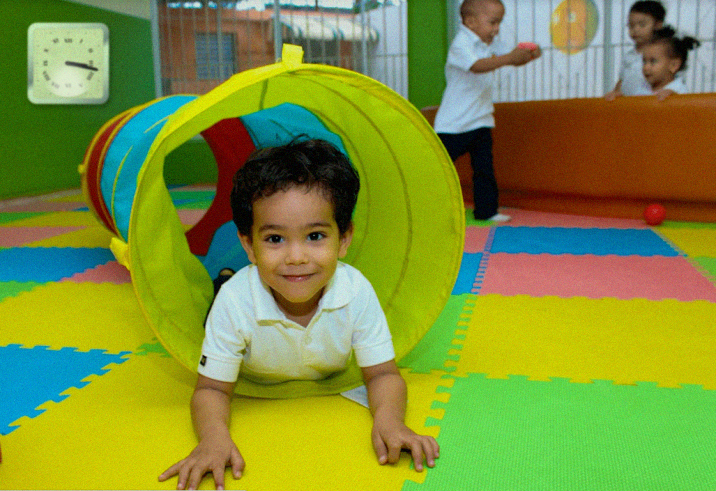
3:17
